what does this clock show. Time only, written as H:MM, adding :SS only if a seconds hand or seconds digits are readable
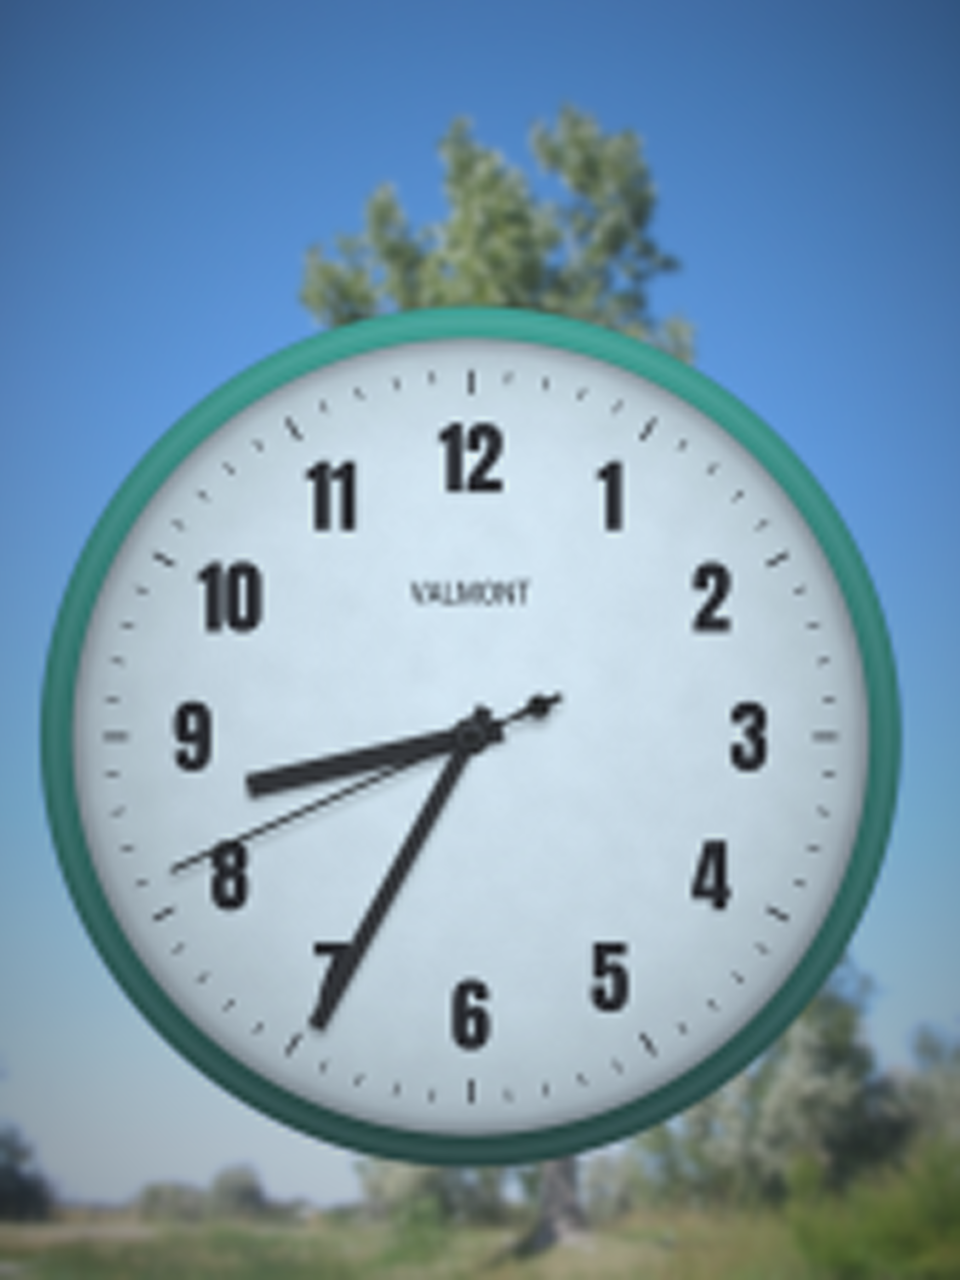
8:34:41
